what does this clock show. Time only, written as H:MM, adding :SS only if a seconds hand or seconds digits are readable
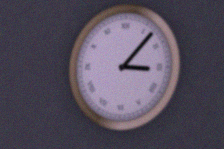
3:07
